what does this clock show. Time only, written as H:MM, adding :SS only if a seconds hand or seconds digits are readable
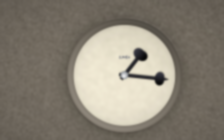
1:16
